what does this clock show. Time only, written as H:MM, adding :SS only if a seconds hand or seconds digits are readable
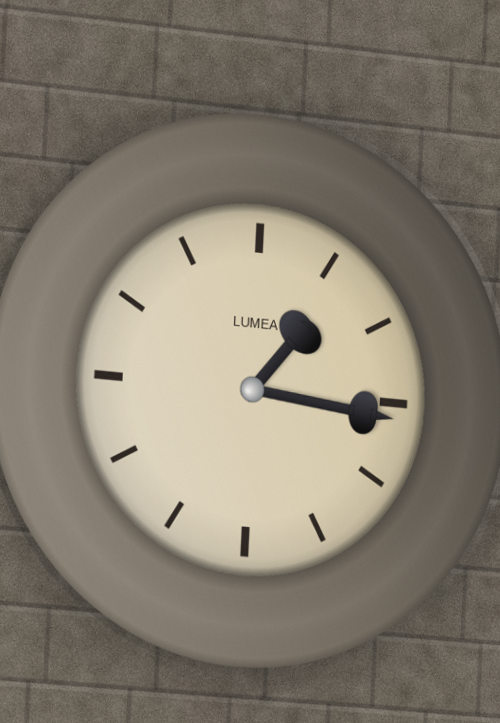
1:16
